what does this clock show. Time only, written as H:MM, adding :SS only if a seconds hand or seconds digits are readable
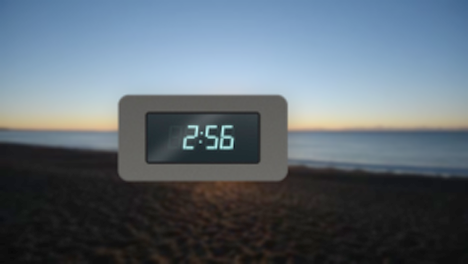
2:56
